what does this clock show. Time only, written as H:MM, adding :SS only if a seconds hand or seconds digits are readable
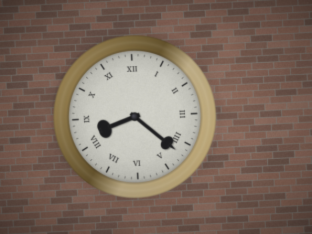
8:22
